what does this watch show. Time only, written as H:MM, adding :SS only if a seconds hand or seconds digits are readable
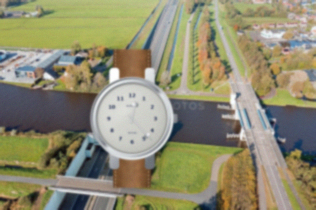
12:23
